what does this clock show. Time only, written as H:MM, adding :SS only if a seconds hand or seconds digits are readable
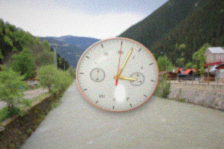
3:03
